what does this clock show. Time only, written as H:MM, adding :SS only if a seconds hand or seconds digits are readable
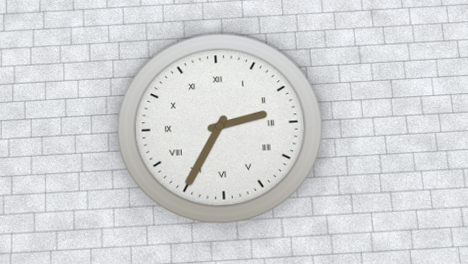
2:35
